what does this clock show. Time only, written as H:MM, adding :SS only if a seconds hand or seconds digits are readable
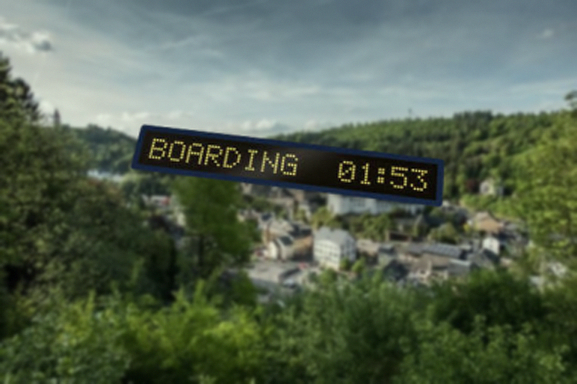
1:53
